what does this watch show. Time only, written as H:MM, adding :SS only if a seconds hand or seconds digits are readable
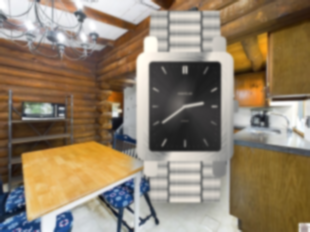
2:39
